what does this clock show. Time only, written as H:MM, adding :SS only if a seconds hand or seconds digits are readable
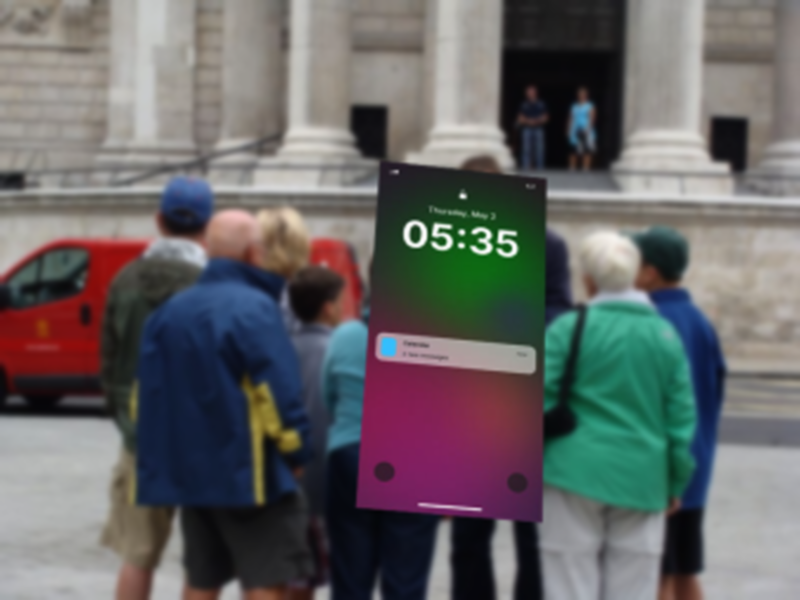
5:35
